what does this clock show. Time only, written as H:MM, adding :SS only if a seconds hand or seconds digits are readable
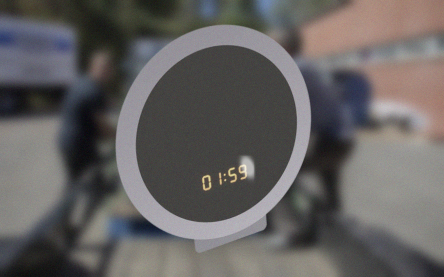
1:59
